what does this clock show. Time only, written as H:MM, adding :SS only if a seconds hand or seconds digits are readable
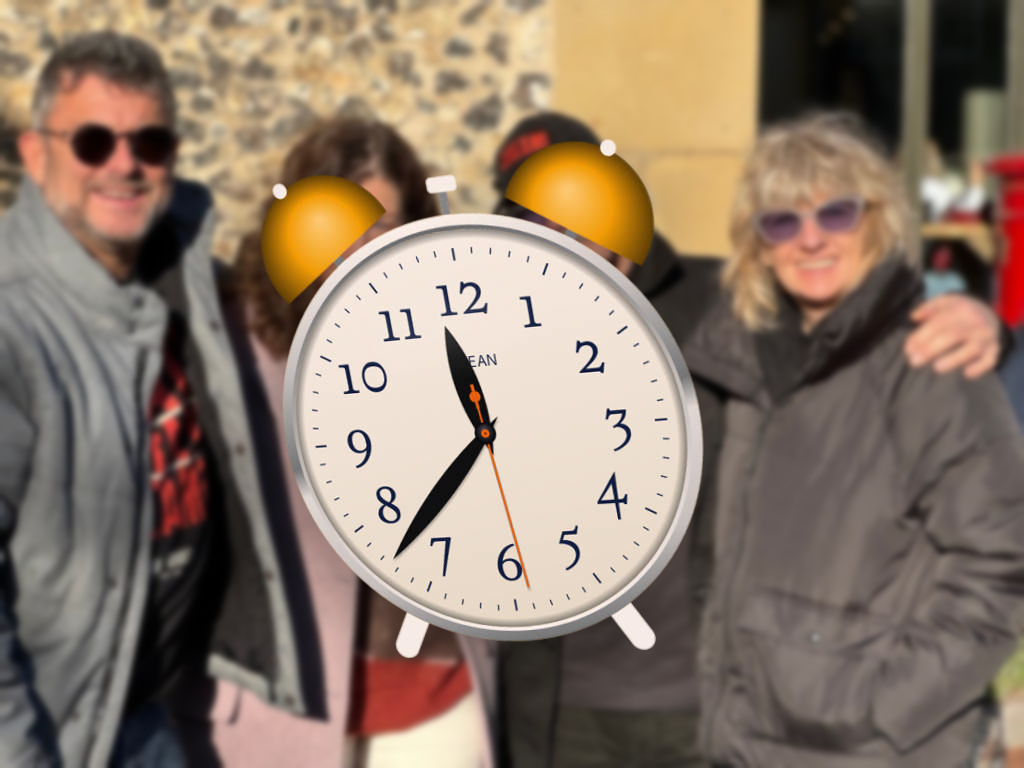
11:37:29
